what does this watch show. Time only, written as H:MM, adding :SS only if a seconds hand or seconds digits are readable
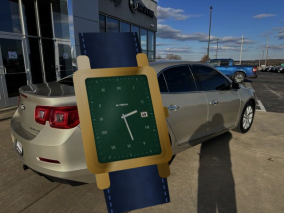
2:28
